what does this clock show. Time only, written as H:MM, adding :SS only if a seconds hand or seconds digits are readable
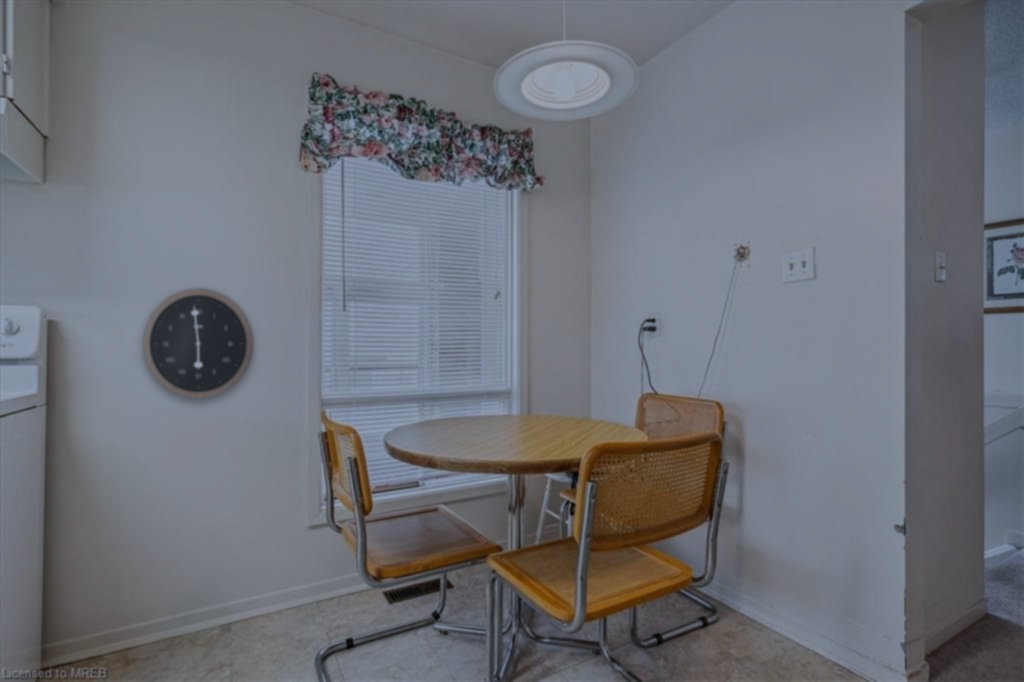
5:59
